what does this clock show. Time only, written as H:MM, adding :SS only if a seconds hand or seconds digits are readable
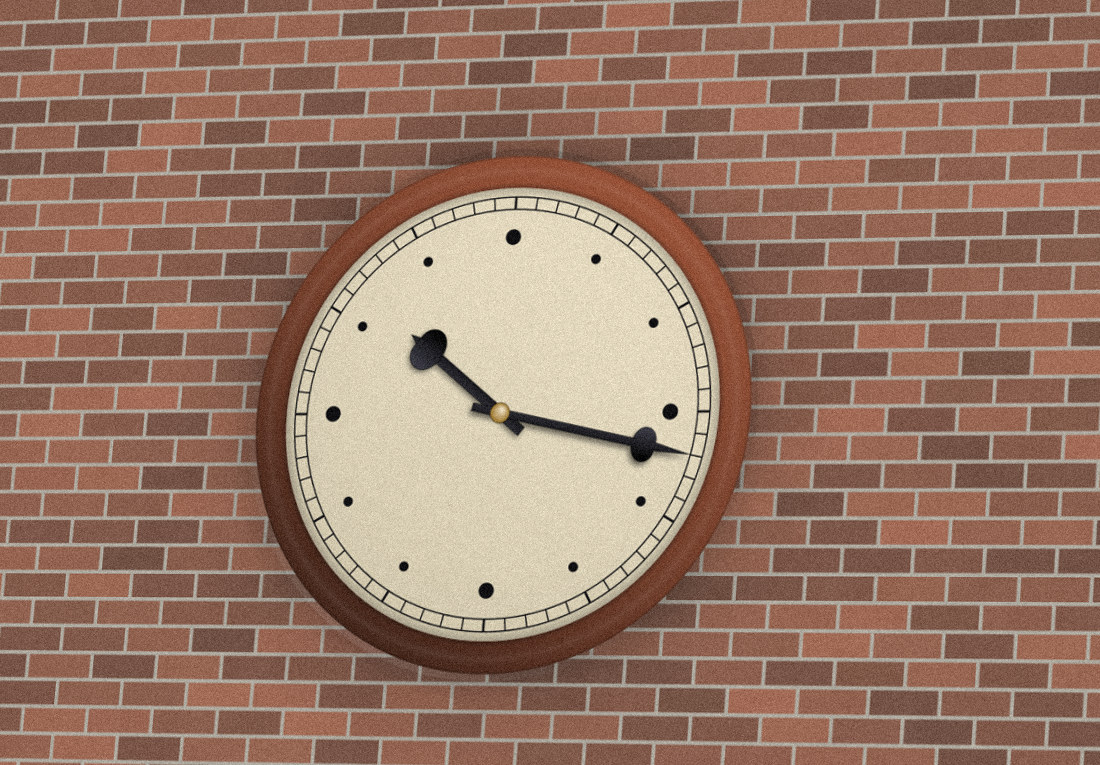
10:17
